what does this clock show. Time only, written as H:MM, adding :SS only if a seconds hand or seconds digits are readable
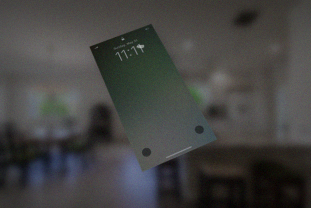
11:11
